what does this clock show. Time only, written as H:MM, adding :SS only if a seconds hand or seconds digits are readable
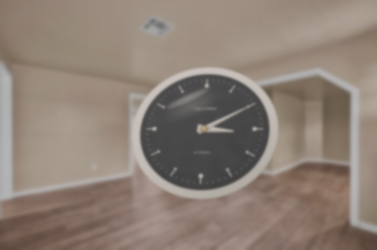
3:10
